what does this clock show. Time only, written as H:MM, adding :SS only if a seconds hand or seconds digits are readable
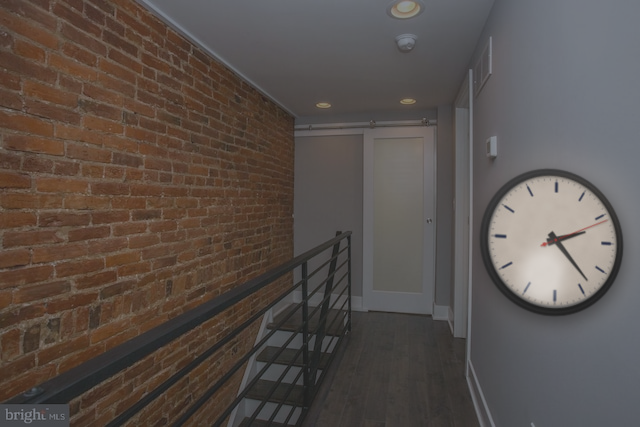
2:23:11
